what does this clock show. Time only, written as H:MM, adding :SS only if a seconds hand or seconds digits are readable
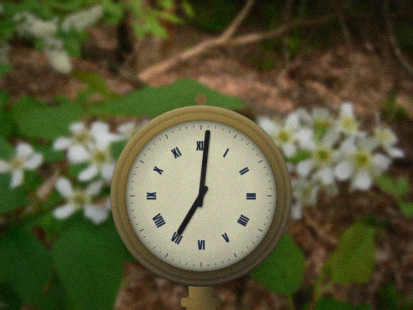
7:01
